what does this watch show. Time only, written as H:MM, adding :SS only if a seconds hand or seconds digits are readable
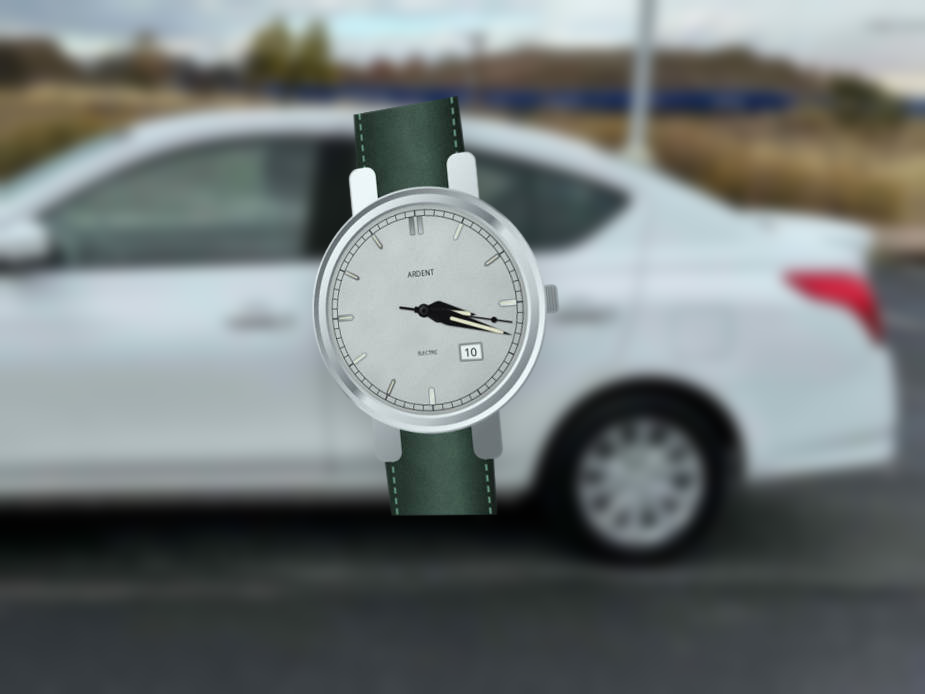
3:18:17
